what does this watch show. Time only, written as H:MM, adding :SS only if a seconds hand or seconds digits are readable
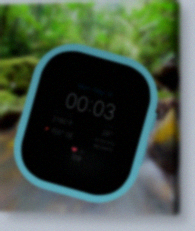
0:03
